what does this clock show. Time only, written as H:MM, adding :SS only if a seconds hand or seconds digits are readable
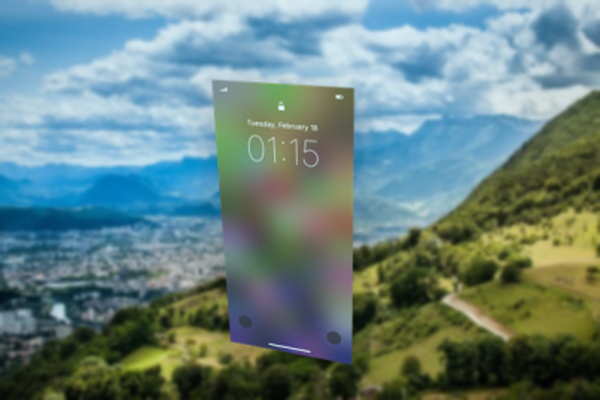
1:15
